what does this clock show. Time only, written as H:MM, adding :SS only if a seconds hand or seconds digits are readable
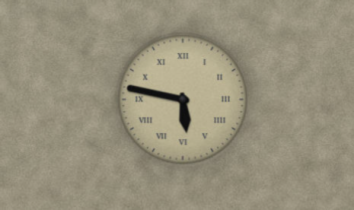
5:47
